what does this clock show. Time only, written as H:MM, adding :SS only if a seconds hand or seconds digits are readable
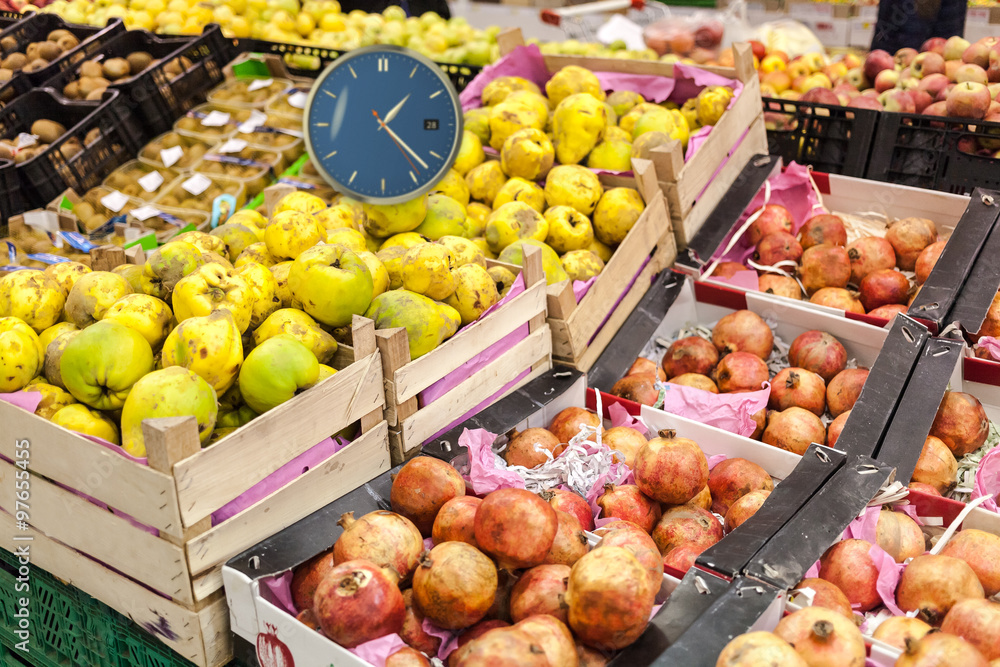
1:22:24
